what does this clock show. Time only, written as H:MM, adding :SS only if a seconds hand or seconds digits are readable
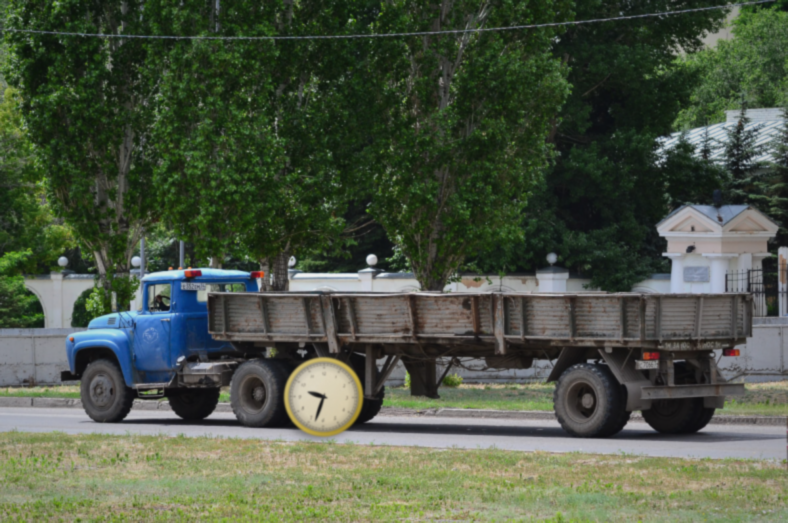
9:33
